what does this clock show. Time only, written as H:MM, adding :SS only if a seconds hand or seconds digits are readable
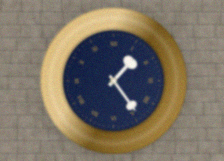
1:24
